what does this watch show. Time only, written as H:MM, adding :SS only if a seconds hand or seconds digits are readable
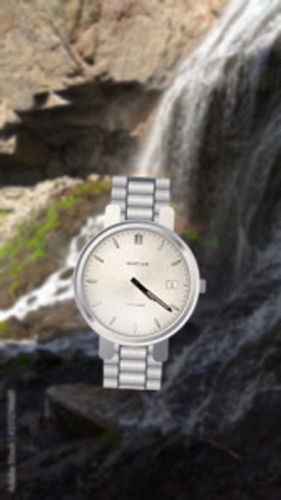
4:21
